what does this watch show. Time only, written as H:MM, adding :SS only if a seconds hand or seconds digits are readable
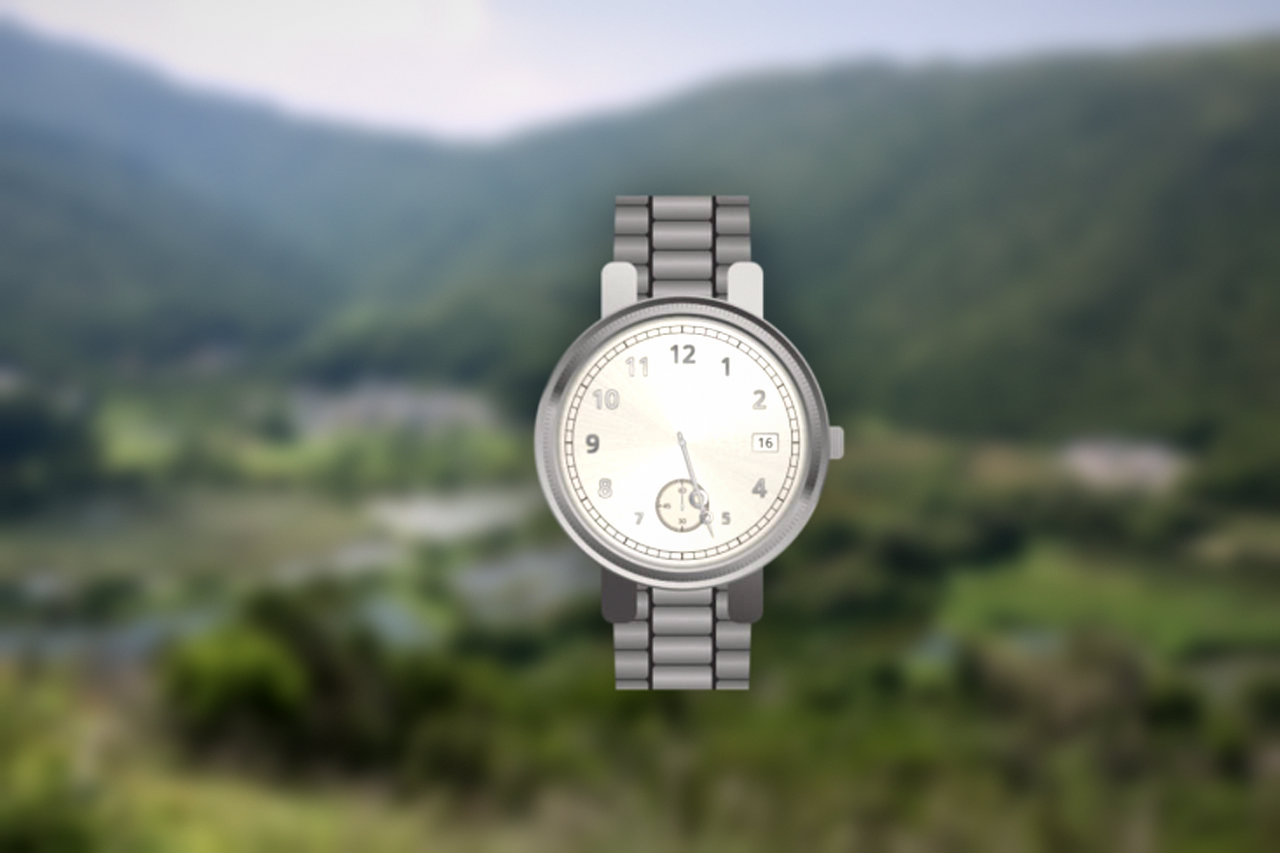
5:27
